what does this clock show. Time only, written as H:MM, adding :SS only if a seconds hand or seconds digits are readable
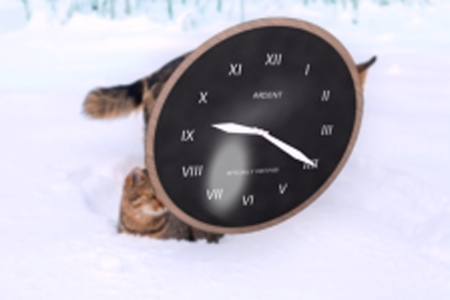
9:20
